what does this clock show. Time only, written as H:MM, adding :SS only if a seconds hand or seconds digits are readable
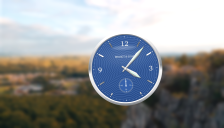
4:07
